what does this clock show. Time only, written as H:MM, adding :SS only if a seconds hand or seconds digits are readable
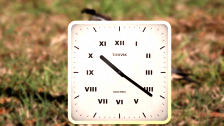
10:21
